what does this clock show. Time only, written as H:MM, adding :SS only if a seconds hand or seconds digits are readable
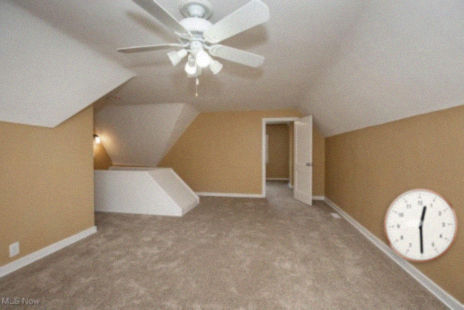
12:30
